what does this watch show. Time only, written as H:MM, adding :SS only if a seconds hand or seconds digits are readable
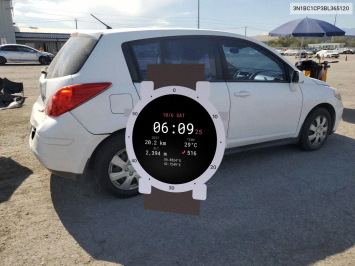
6:09
